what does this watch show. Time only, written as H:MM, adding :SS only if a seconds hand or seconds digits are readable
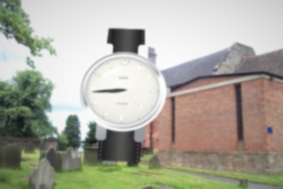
8:44
